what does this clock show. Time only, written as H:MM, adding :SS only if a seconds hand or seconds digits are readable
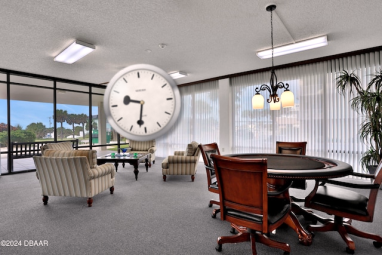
9:32
